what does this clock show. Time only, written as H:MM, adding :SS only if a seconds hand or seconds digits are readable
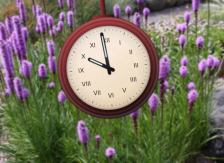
9:59
